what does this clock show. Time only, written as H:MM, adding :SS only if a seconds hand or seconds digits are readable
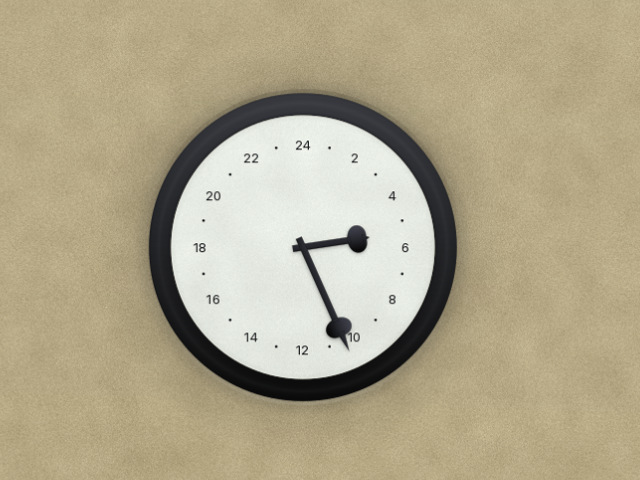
5:26
